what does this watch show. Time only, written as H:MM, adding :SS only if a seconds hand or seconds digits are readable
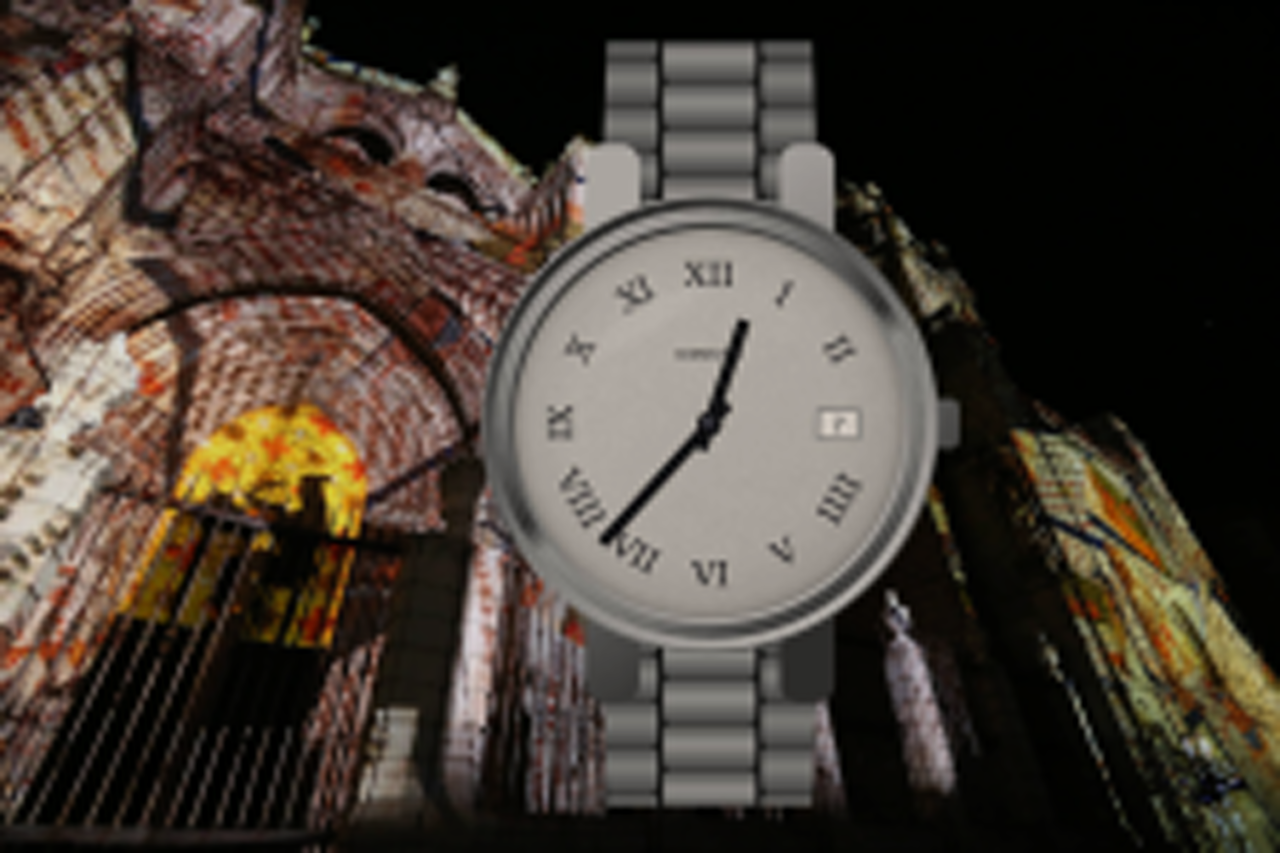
12:37
